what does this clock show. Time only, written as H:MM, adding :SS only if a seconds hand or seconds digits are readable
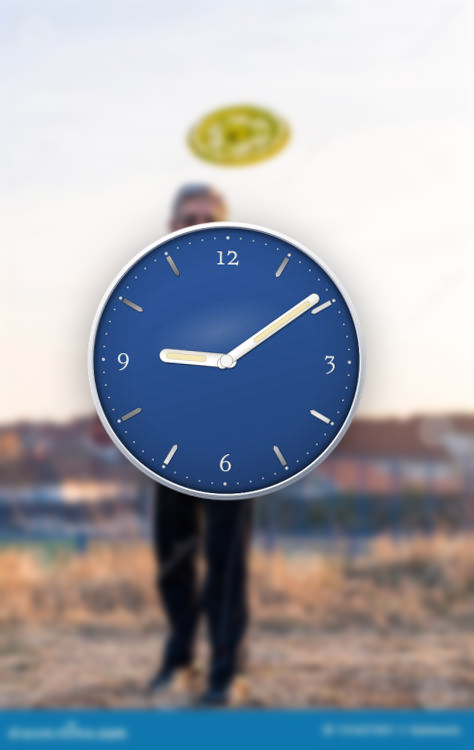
9:09
